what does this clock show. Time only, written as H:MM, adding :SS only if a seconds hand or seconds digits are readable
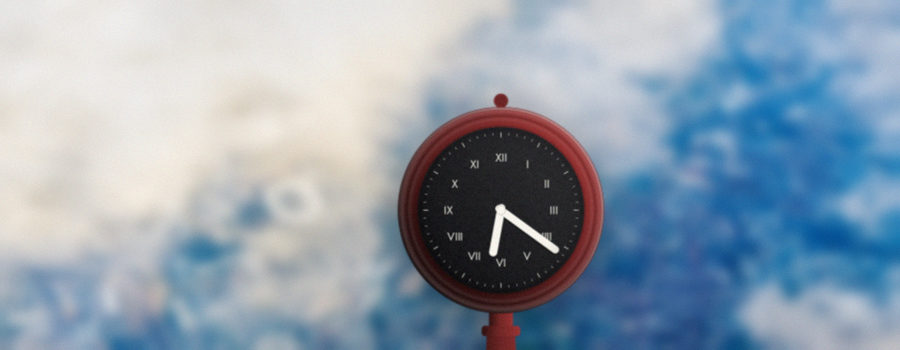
6:21
